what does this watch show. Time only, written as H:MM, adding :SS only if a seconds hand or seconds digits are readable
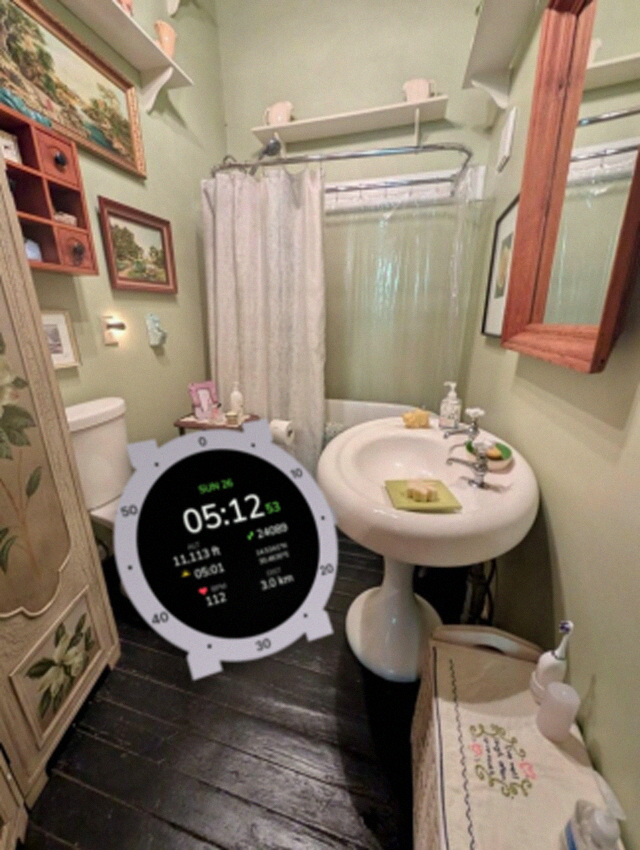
5:12
